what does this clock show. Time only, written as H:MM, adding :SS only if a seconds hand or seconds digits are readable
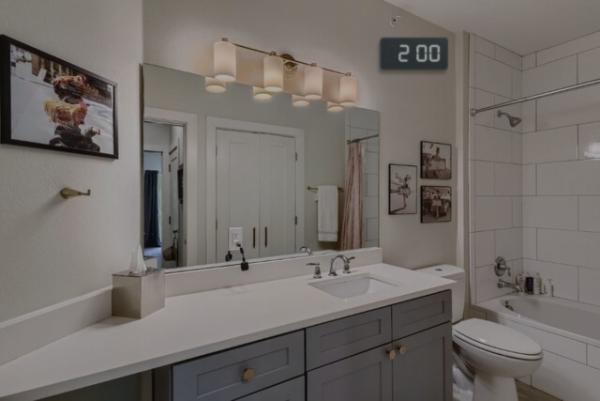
2:00
